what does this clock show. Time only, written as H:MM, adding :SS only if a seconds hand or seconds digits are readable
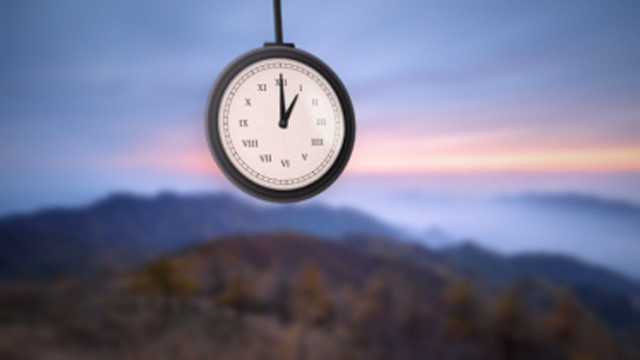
1:00
